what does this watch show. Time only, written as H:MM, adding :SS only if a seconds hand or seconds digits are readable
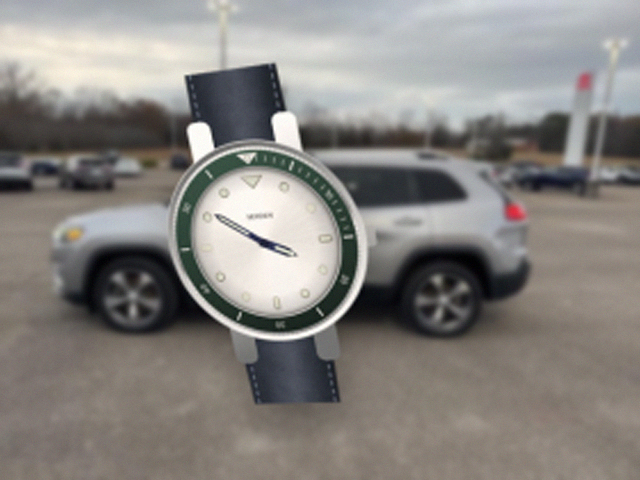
3:51
